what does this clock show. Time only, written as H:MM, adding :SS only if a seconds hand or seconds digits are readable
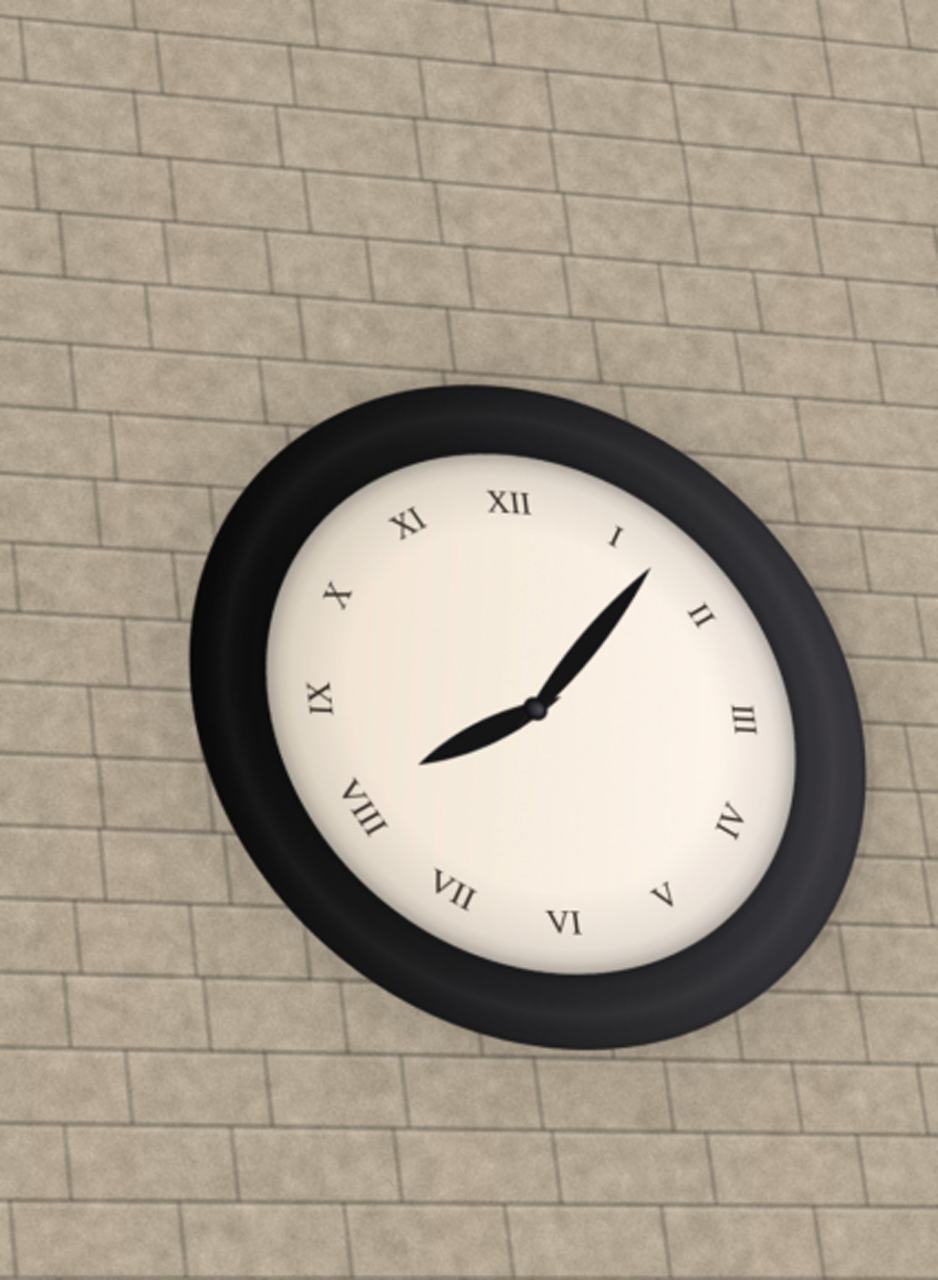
8:07
